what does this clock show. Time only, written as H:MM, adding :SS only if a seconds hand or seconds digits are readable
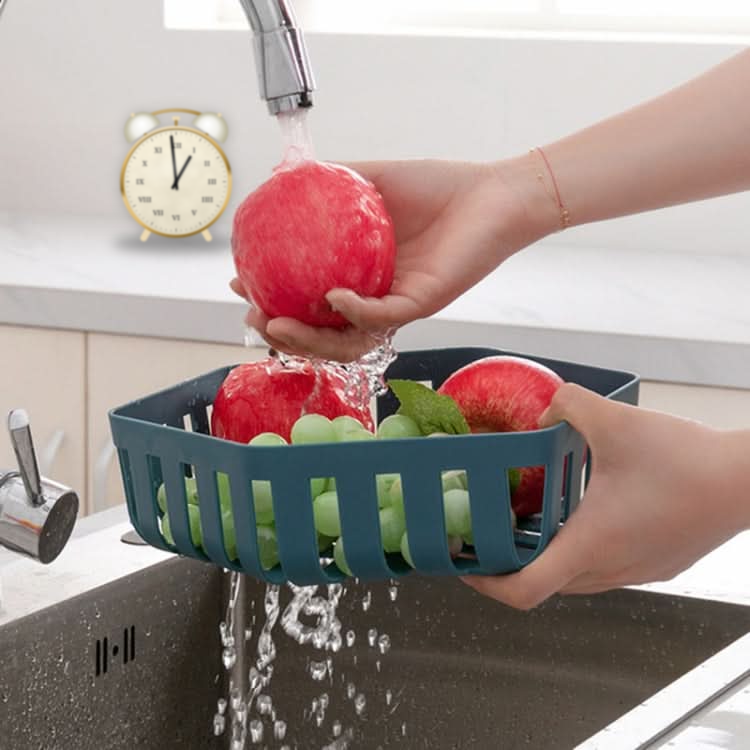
12:59
